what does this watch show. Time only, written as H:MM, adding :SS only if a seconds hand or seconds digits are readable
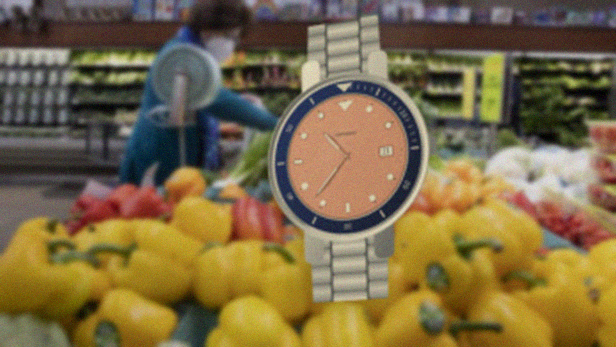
10:37
